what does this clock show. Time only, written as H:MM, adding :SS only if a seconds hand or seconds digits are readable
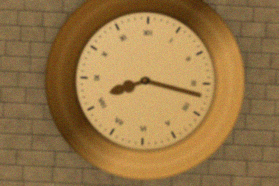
8:17
